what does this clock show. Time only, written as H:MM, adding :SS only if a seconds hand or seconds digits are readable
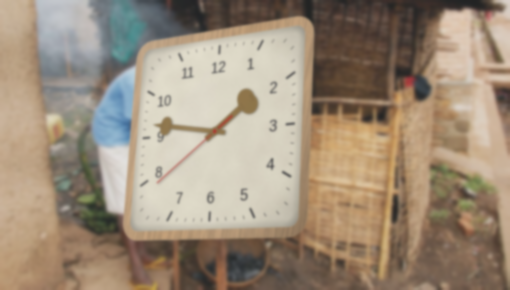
1:46:39
